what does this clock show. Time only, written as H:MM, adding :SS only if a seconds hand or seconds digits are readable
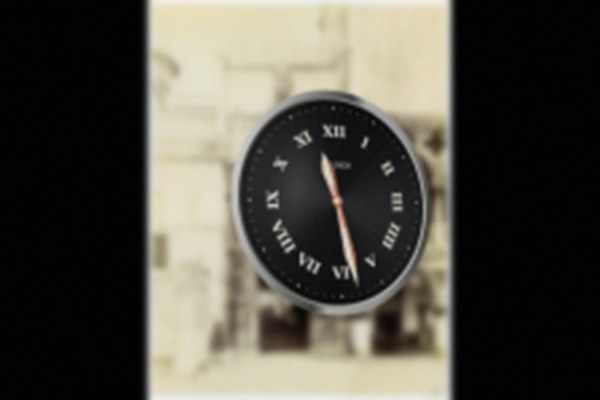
11:28
